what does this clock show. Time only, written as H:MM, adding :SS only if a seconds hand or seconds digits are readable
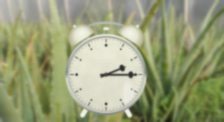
2:15
